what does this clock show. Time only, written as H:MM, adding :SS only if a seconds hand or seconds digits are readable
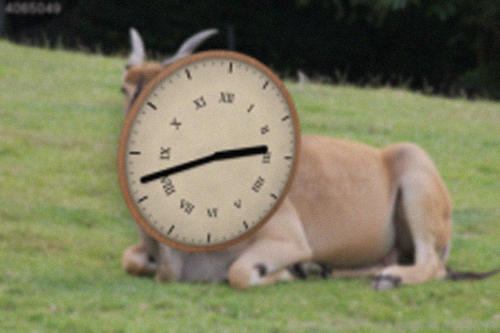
2:42
